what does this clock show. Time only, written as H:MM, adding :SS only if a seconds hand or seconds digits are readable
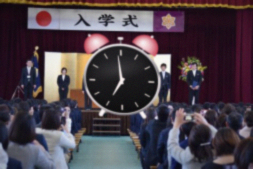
6:59
